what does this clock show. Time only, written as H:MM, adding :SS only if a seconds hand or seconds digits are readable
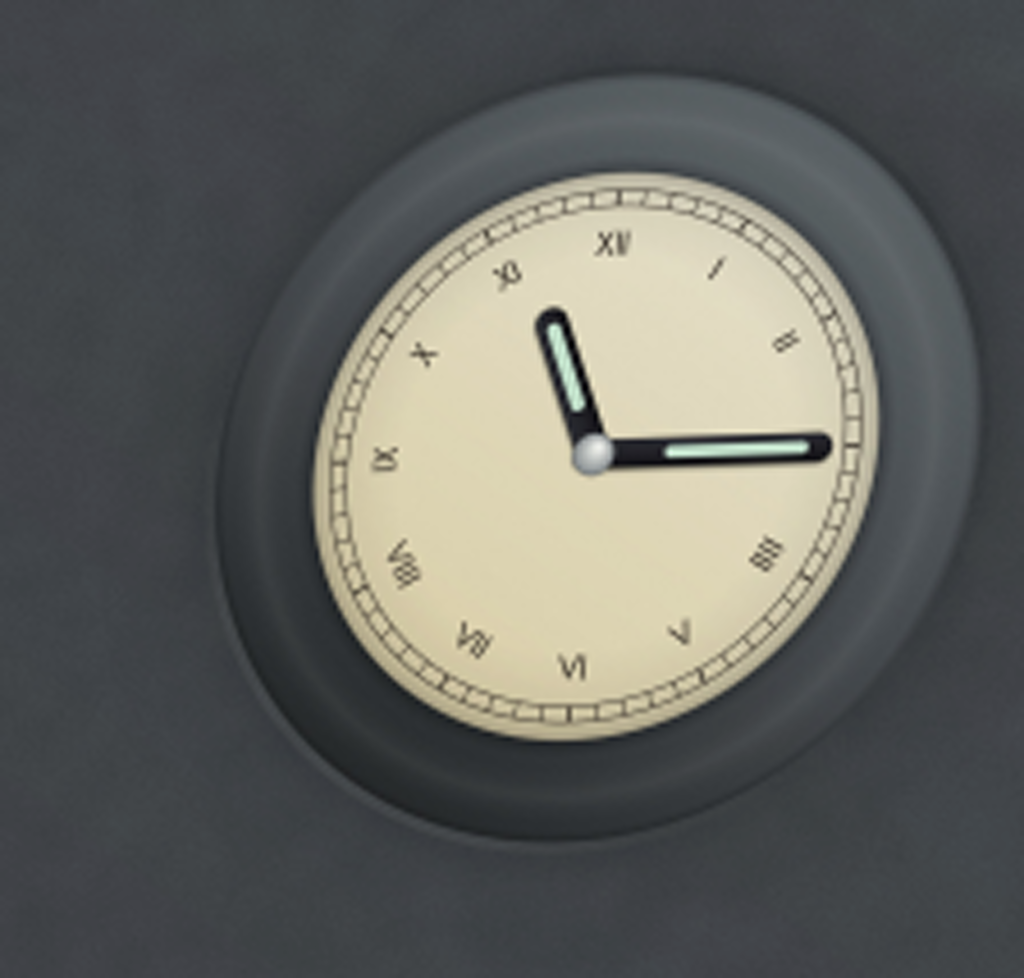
11:15
